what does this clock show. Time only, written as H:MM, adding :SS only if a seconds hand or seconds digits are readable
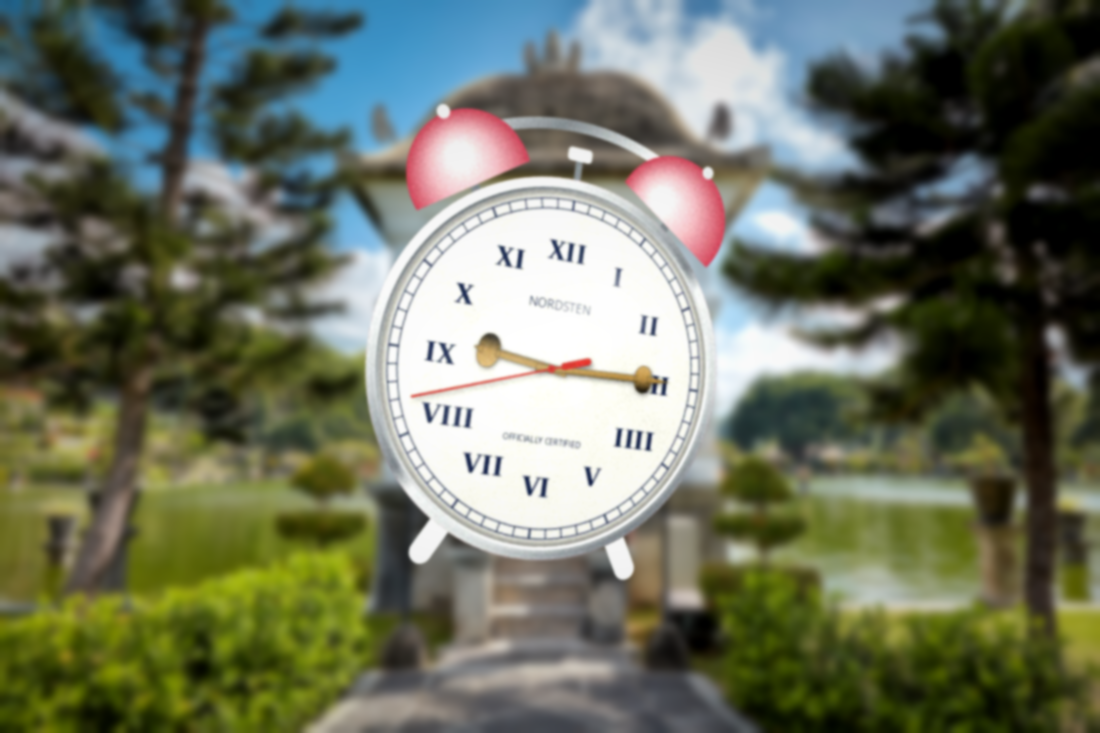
9:14:42
